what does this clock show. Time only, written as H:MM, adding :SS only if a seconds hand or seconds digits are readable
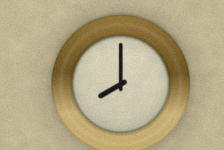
8:00
